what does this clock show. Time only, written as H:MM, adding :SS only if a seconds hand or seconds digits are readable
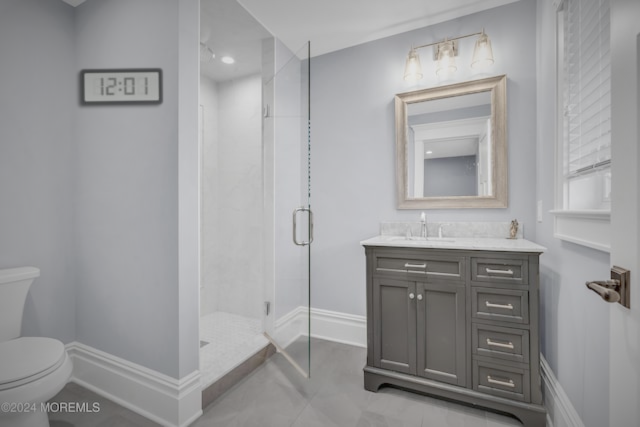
12:01
